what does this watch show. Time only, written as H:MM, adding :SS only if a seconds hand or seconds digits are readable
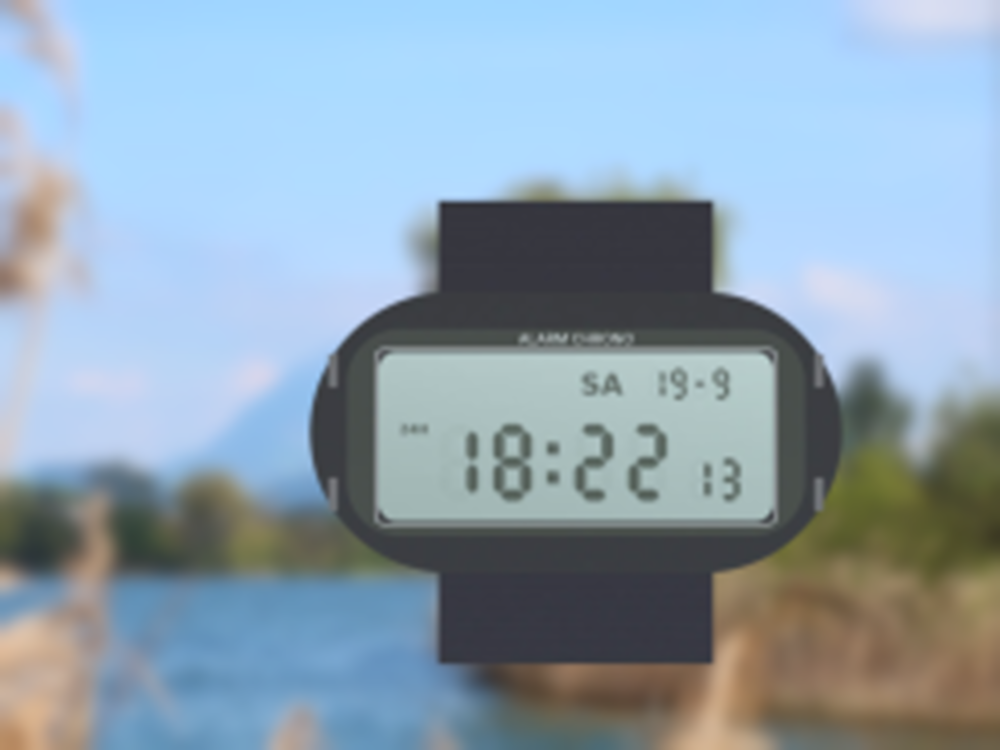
18:22:13
